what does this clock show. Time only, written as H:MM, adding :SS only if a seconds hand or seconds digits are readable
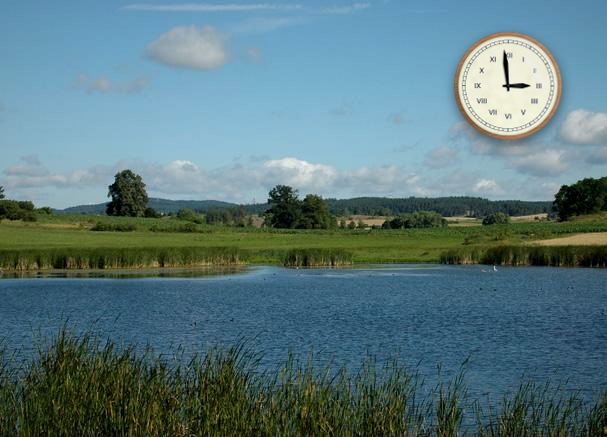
2:59
